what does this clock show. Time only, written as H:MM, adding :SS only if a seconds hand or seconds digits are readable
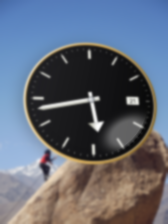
5:43
